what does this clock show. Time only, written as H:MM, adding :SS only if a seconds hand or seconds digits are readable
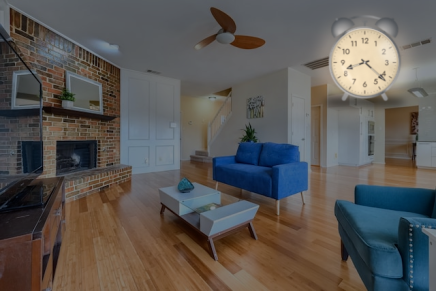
8:22
